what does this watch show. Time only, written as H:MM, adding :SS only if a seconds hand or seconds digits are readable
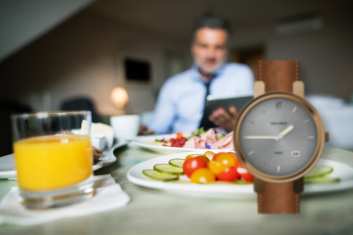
1:45
